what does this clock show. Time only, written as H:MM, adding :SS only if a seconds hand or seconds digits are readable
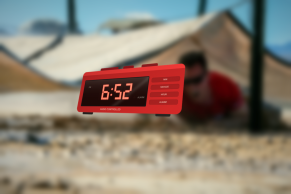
6:52
